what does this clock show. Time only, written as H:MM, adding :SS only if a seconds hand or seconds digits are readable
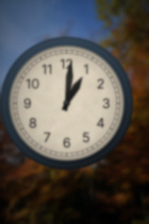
1:01
